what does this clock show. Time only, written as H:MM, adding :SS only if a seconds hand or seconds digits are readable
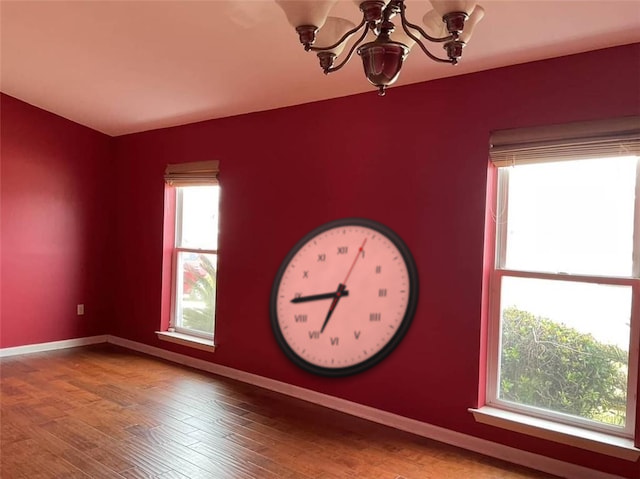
6:44:04
